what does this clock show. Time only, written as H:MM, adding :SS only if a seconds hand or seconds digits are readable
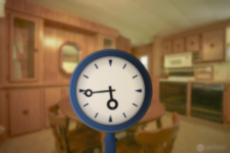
5:44
